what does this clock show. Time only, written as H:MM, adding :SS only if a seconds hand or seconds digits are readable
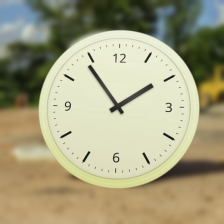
1:54
